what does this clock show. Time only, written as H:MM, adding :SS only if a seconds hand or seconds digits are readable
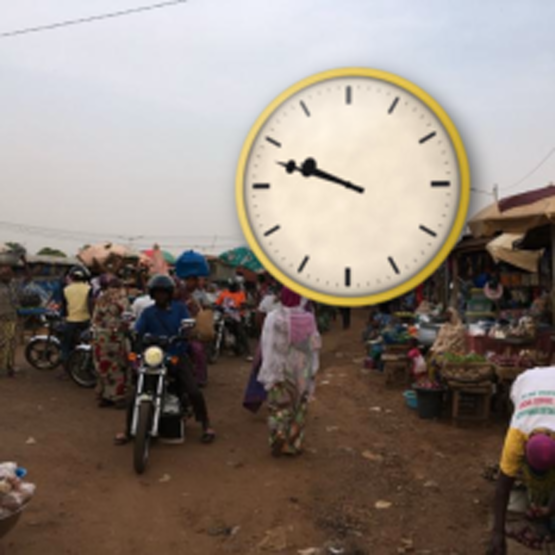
9:48
